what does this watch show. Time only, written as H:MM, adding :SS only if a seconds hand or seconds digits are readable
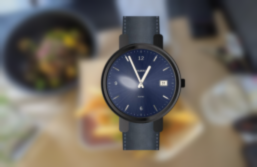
12:56
